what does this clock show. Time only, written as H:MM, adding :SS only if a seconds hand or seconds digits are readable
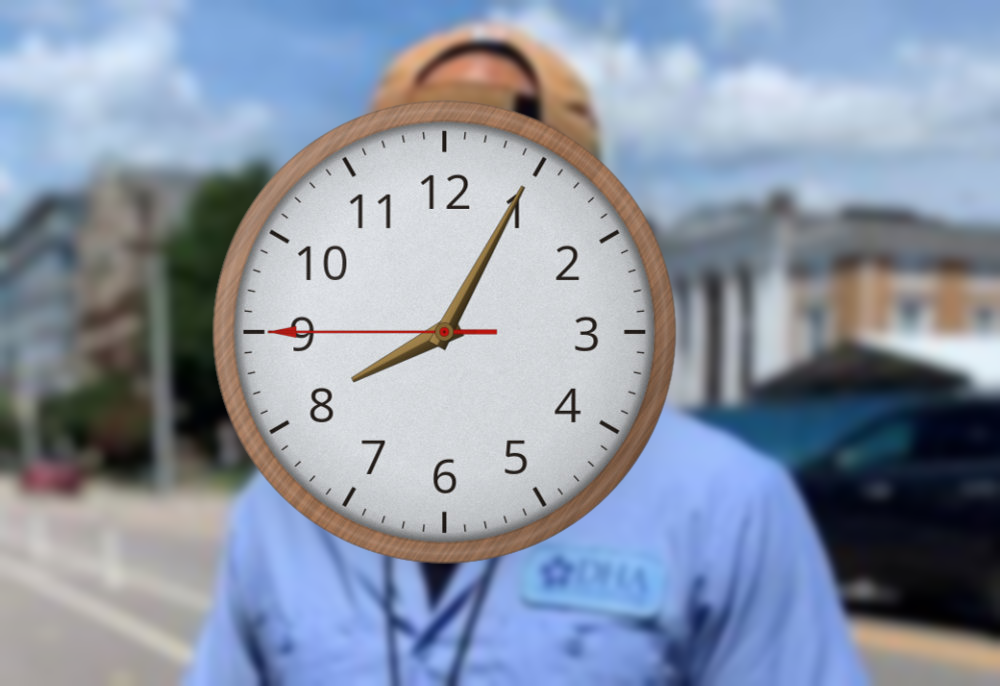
8:04:45
